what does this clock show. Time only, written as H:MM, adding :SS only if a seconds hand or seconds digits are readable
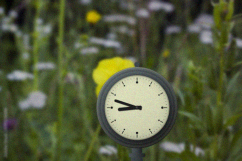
8:48
